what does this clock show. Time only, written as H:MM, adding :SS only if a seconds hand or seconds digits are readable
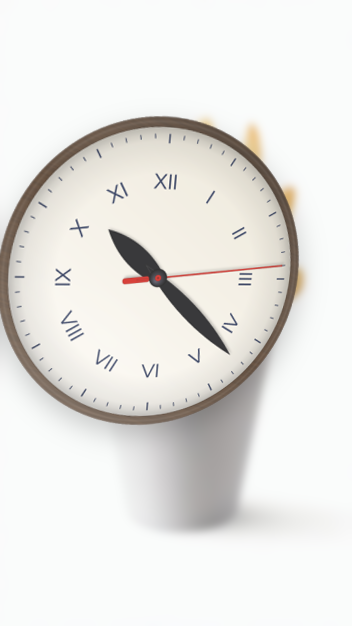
10:22:14
